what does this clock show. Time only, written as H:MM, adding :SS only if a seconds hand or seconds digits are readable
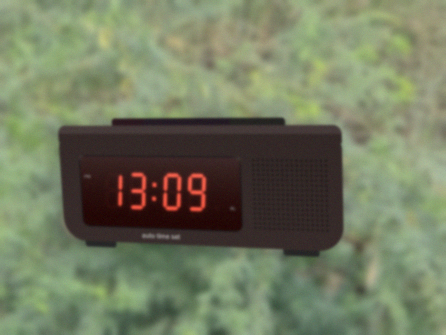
13:09
